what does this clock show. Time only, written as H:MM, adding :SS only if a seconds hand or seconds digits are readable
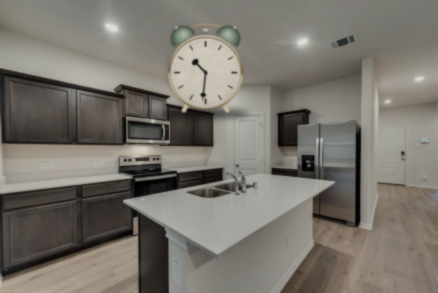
10:31
